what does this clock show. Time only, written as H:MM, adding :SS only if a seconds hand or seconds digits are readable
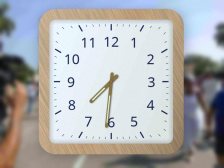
7:31
